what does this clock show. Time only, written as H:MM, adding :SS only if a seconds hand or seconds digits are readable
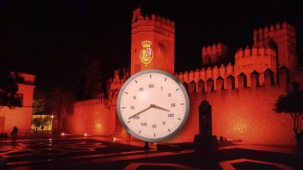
3:41
